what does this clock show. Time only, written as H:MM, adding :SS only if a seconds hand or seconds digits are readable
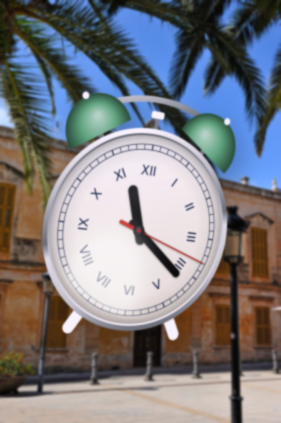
11:21:18
